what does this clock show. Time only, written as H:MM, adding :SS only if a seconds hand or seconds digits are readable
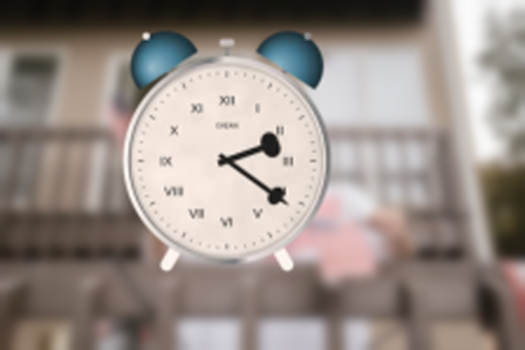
2:21
